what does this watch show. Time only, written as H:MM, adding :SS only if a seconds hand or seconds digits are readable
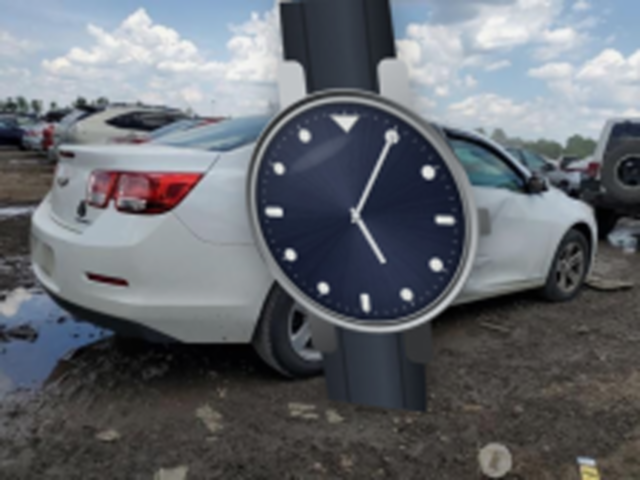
5:05
